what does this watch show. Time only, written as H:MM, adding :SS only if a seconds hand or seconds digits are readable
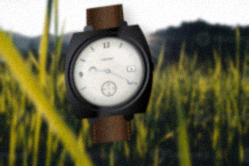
9:20
